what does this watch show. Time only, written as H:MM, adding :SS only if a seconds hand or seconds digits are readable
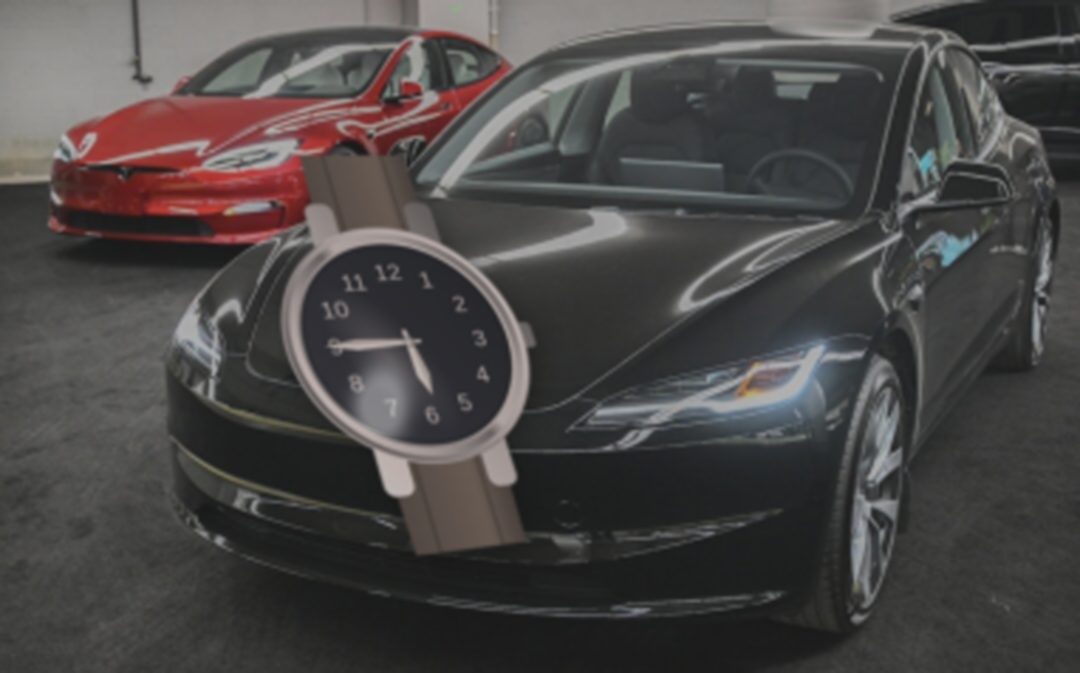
5:45
